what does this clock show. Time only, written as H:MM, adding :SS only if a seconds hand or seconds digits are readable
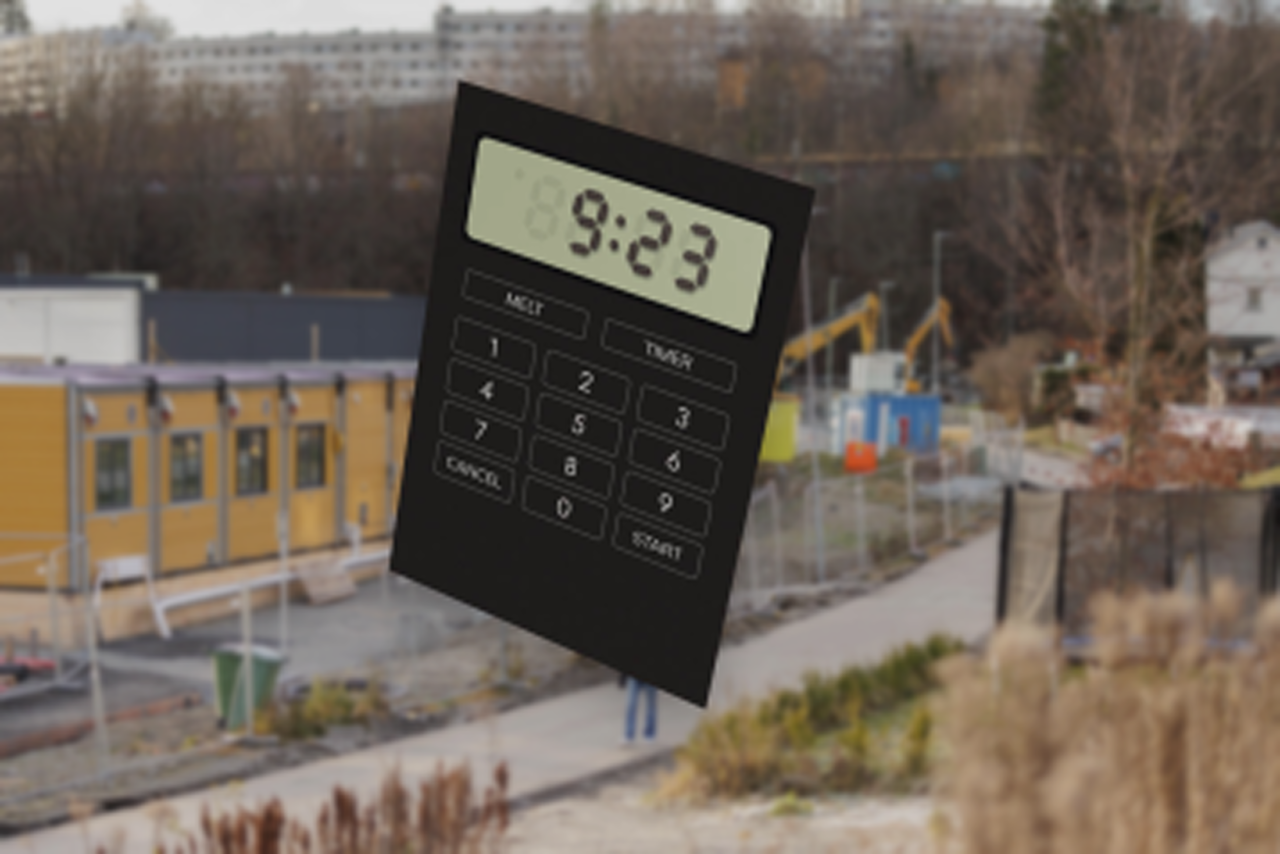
9:23
